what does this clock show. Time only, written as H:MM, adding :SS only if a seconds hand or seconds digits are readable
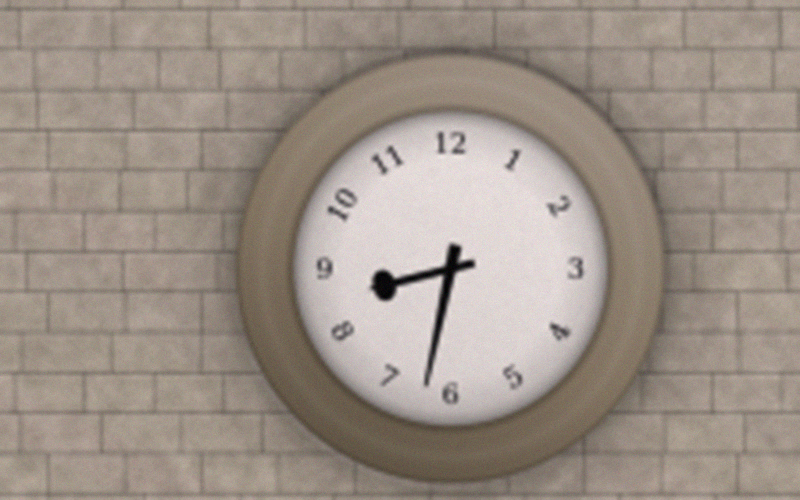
8:32
